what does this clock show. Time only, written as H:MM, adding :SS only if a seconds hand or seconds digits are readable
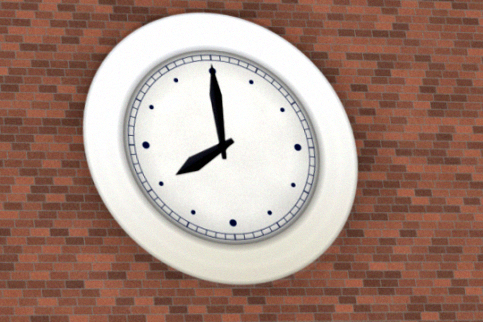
8:00
